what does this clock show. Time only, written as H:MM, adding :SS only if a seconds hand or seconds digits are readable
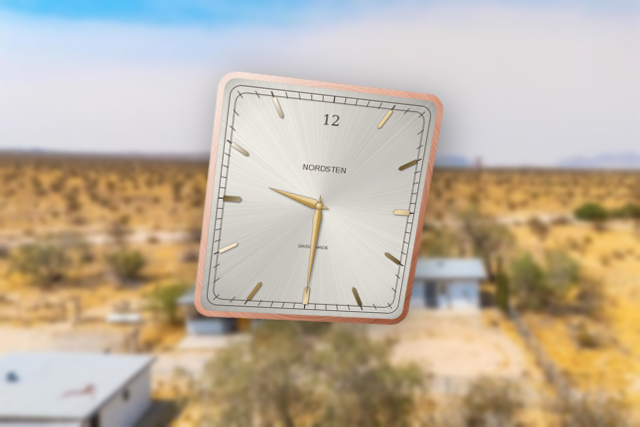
9:30
